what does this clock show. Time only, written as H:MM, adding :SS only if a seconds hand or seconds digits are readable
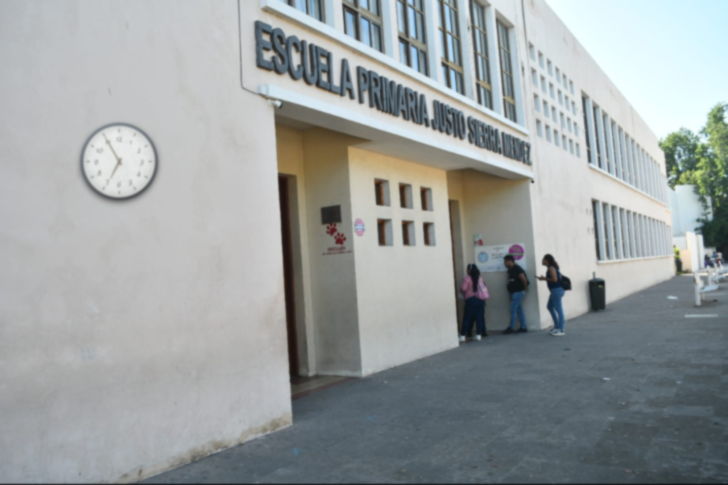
6:55
